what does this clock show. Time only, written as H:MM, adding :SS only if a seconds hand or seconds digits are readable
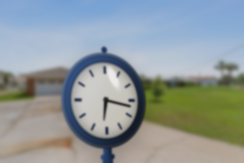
6:17
